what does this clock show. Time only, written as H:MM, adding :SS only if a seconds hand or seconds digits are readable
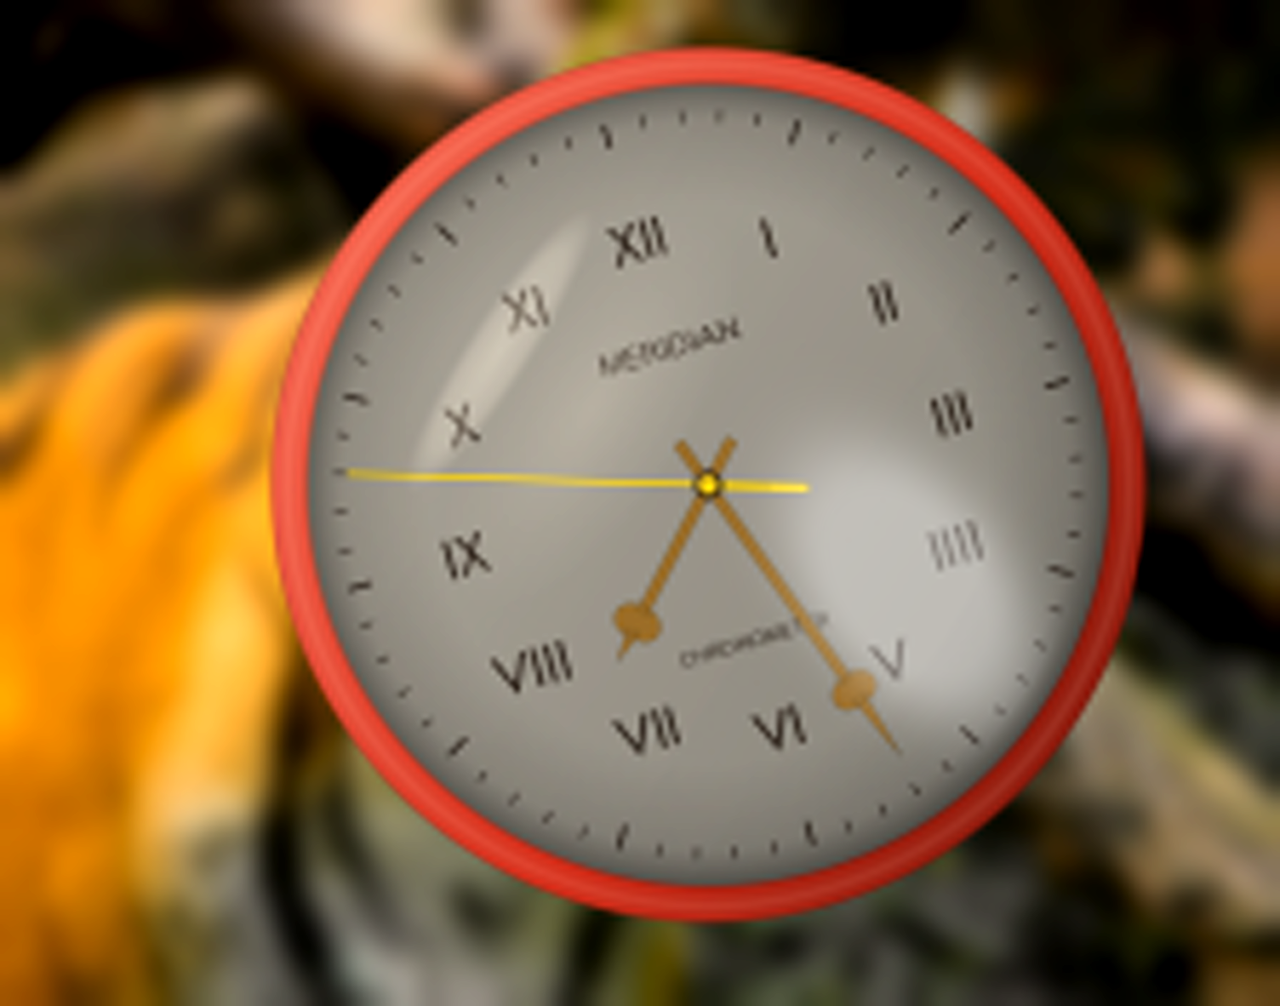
7:26:48
